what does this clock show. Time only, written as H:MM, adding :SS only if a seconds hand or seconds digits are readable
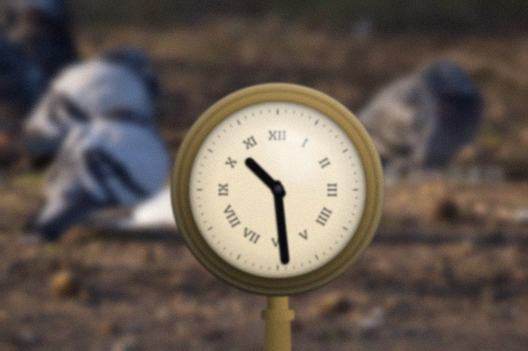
10:29
